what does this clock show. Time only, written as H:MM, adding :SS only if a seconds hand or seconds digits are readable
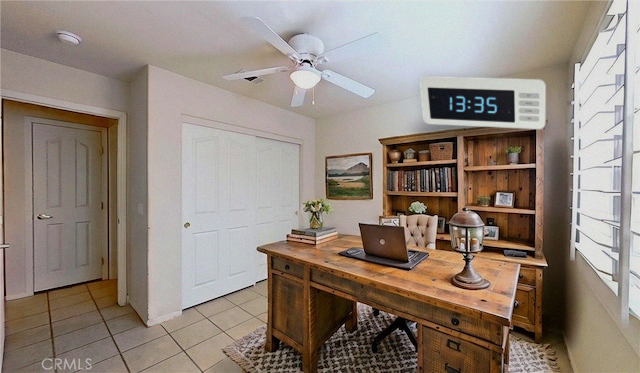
13:35
